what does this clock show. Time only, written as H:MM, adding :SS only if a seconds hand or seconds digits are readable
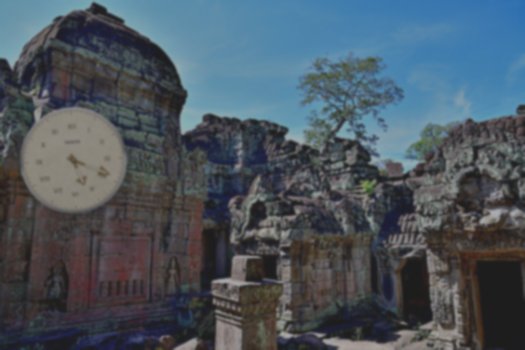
5:19
